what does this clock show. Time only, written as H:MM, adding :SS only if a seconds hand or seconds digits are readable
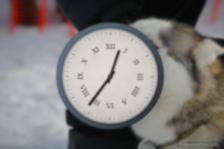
12:36
